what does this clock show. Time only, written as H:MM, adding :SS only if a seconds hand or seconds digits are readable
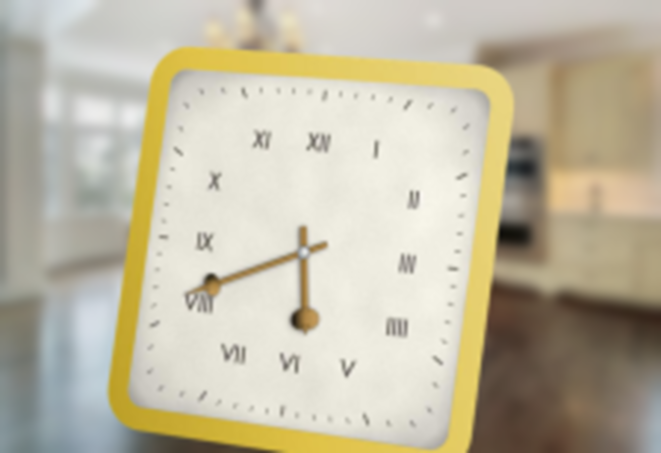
5:41
